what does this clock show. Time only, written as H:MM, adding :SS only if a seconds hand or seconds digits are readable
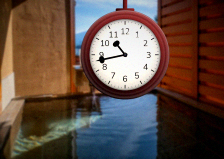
10:43
